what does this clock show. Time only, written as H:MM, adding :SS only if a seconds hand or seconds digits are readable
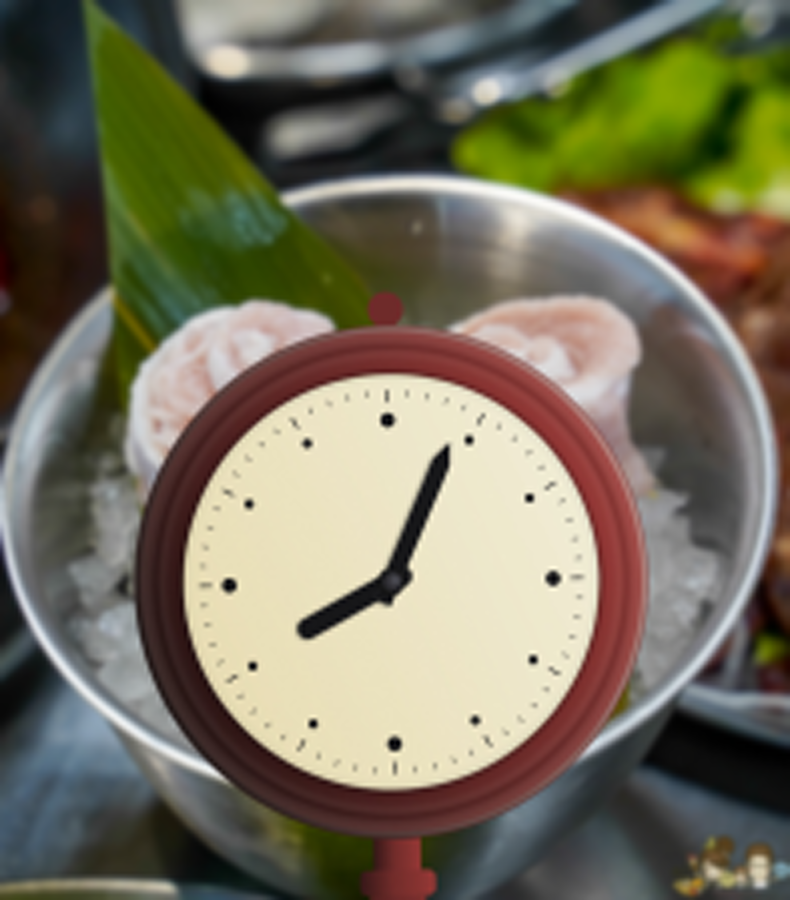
8:04
